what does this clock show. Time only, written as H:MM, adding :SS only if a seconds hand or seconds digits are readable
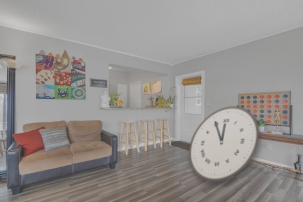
11:55
